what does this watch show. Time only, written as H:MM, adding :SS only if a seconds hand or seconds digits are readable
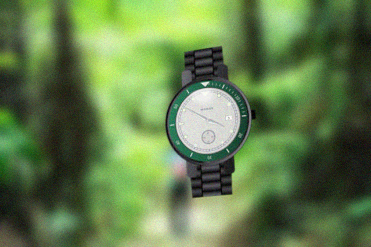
3:51
